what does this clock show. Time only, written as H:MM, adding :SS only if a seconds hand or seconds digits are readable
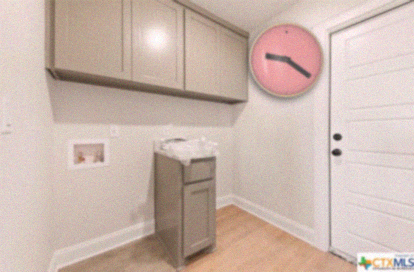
9:21
